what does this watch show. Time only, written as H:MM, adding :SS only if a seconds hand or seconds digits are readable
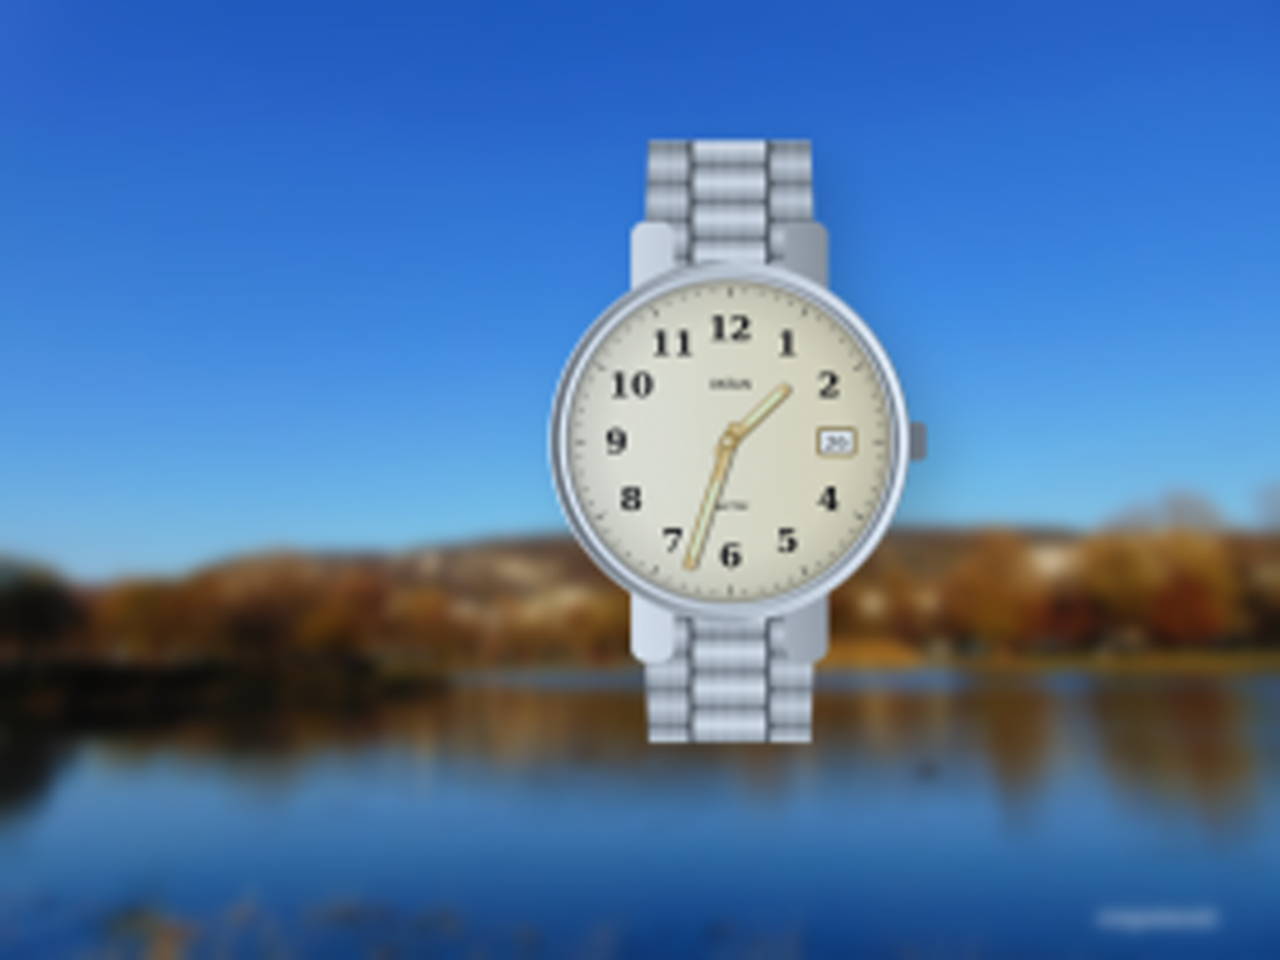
1:33
